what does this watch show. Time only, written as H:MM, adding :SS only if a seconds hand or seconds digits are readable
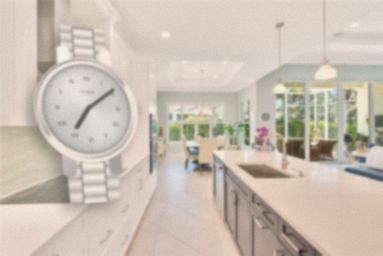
7:09
